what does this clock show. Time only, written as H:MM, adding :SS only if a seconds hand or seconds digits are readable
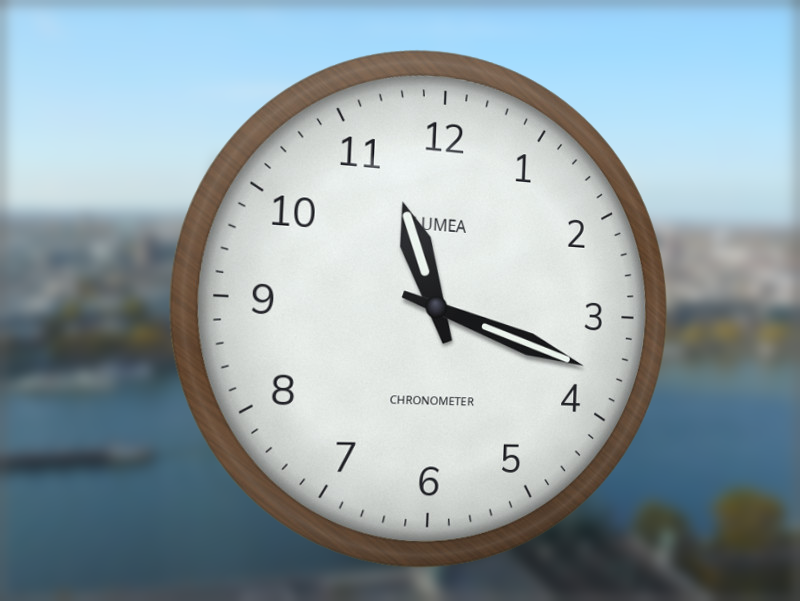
11:18
